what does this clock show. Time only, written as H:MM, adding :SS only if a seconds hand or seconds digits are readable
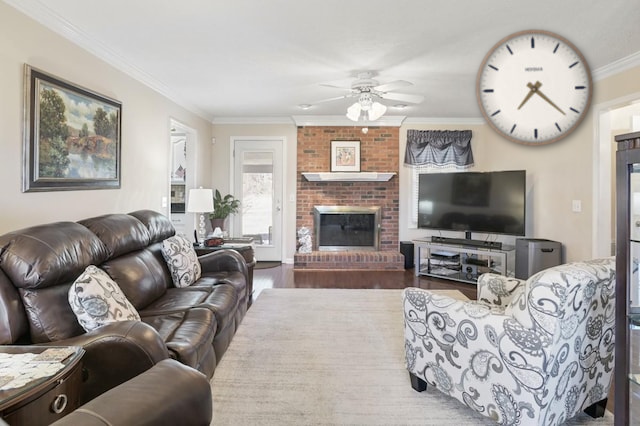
7:22
